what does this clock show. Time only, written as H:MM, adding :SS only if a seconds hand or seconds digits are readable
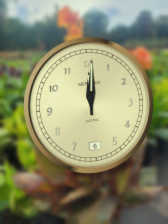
12:01
